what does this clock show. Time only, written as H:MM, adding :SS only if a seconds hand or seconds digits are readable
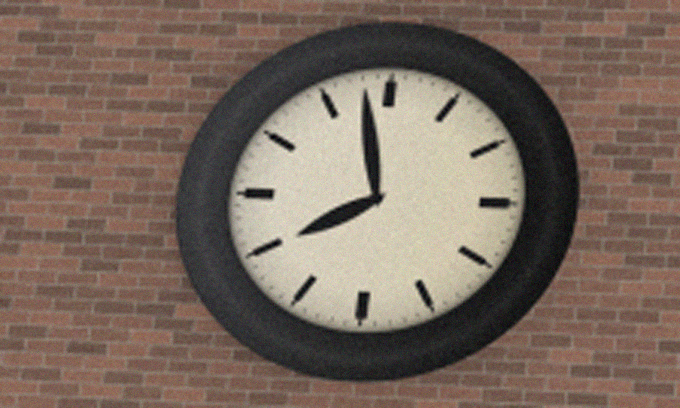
7:58
